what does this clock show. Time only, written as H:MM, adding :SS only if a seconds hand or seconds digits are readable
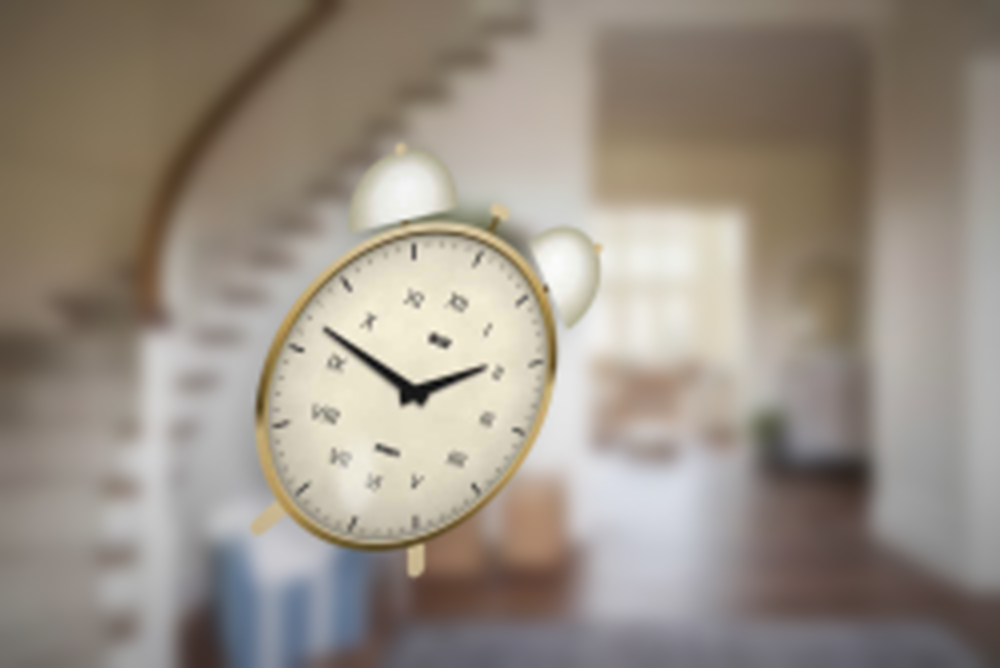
1:47
